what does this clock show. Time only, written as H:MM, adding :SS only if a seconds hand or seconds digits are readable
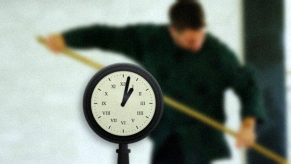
1:02
